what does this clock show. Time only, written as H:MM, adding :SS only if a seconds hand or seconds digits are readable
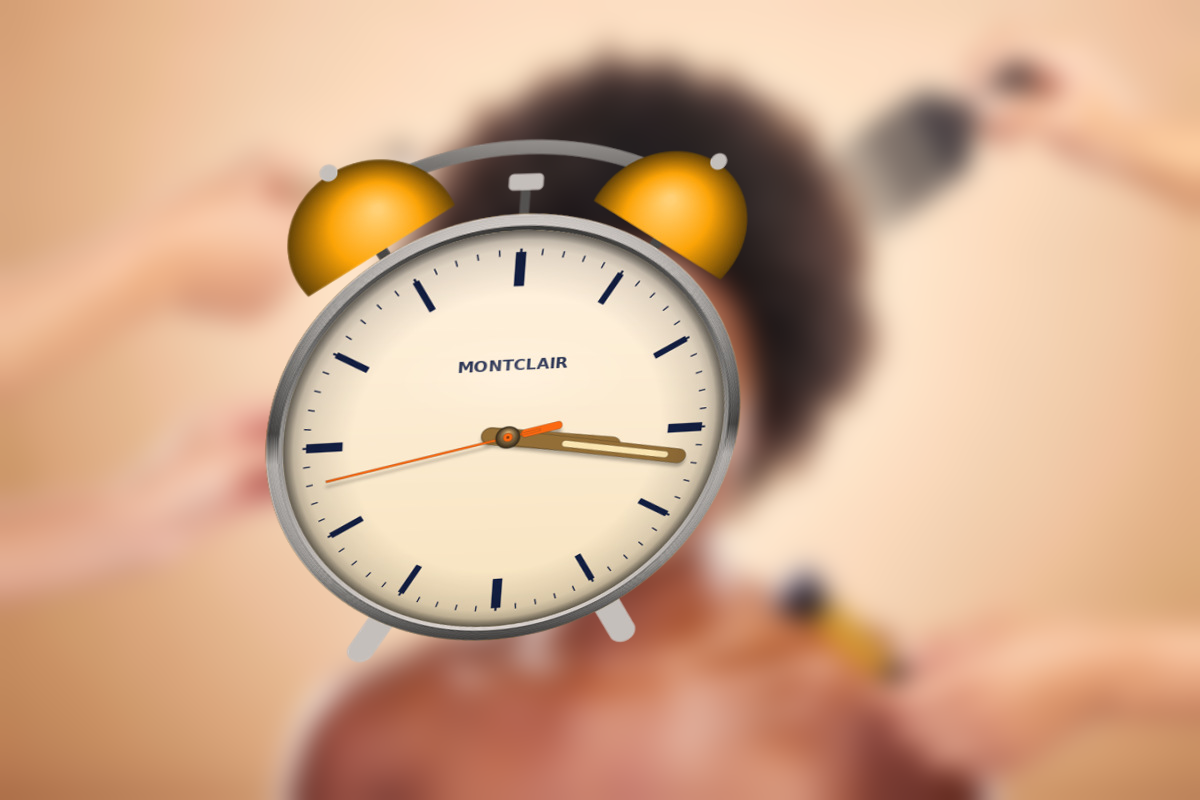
3:16:43
